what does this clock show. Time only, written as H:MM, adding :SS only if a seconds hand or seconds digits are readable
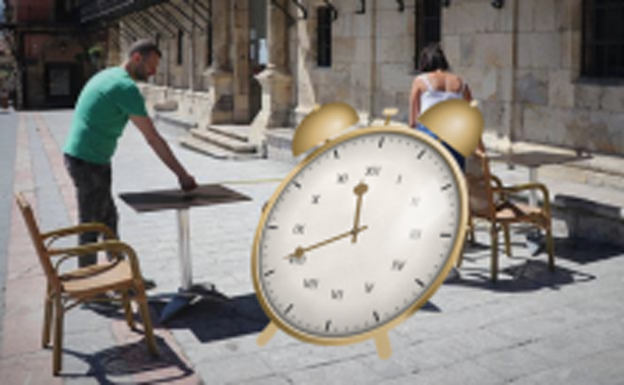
11:41
